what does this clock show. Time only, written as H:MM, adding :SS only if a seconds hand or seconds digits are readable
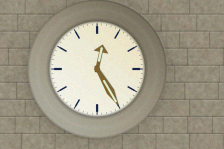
12:25
